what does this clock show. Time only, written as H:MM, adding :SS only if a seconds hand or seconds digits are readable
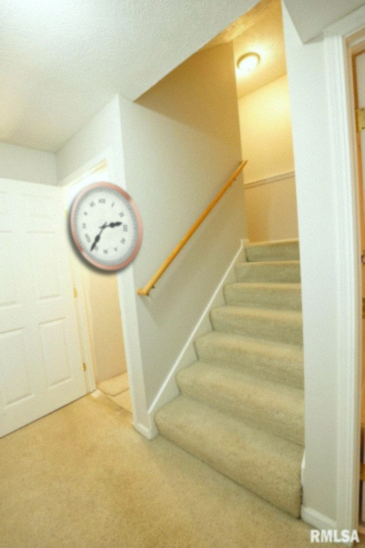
2:36
